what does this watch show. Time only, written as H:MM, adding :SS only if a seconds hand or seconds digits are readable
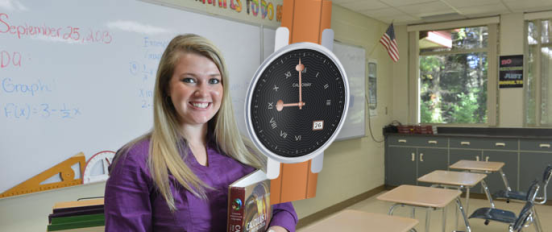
8:59
